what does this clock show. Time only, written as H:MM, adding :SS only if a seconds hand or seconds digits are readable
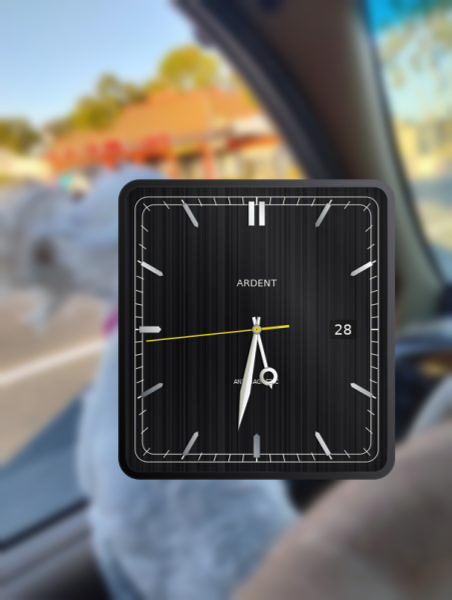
5:31:44
